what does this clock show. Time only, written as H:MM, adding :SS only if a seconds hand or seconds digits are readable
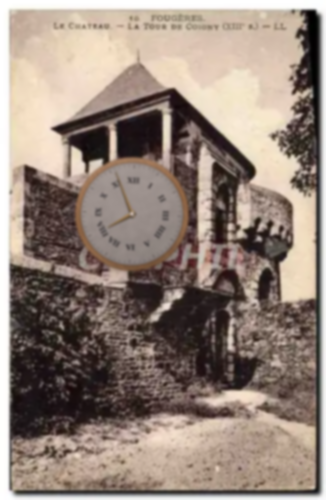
7:56
